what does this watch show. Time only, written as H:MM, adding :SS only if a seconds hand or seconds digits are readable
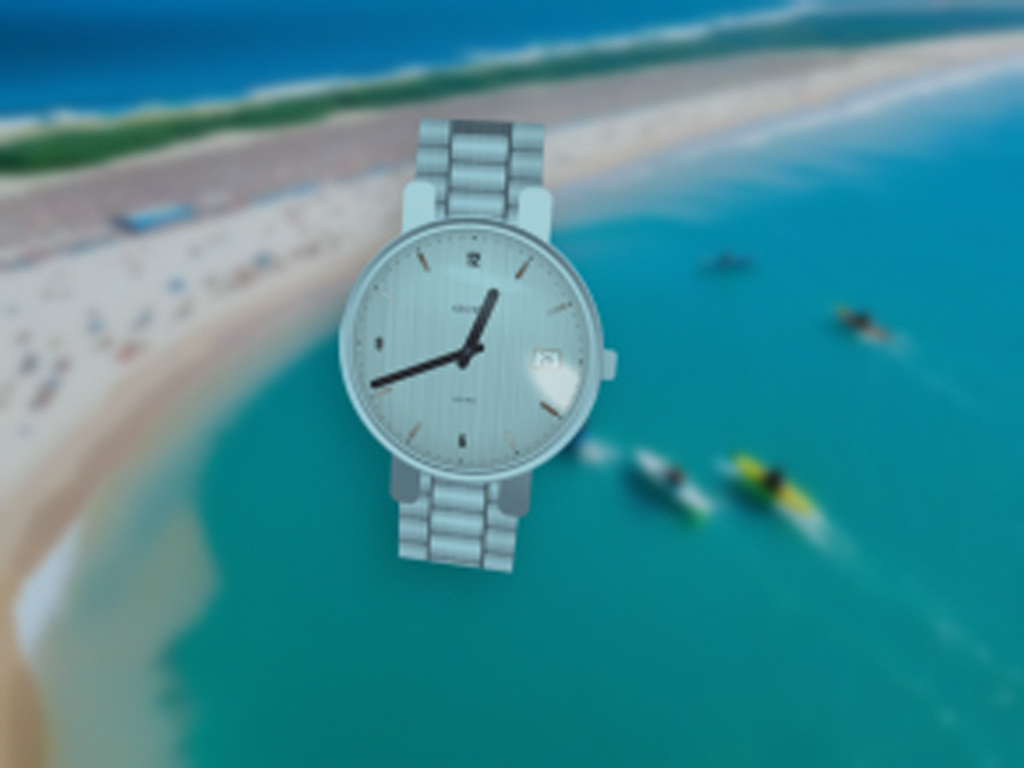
12:41
